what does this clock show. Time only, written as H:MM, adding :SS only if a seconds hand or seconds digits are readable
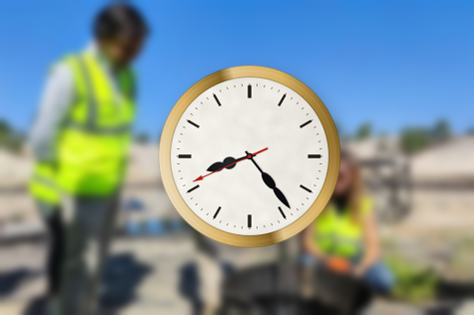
8:23:41
